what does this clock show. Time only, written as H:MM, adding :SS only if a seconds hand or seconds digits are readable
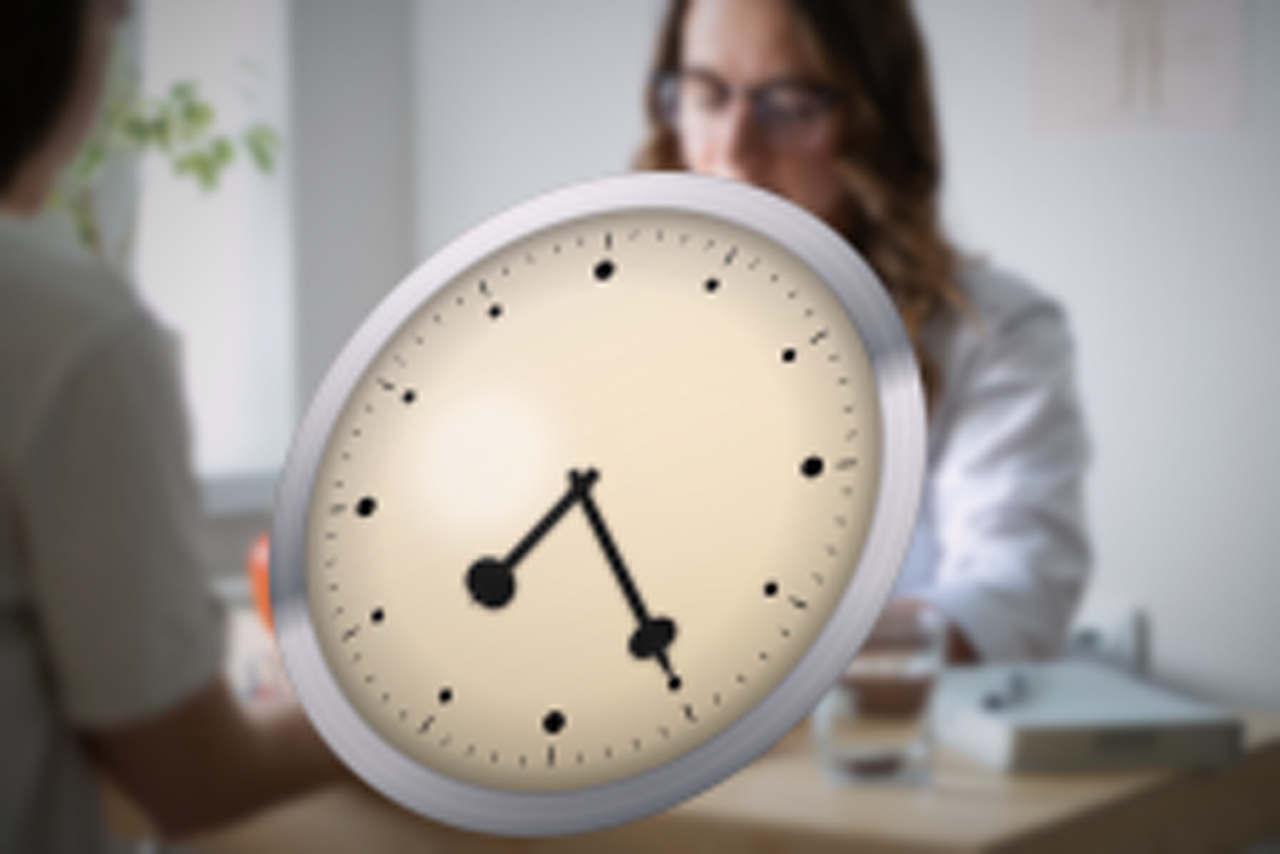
7:25
